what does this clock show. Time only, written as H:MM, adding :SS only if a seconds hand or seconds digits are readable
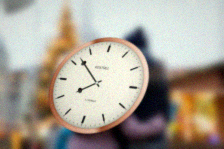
7:52
